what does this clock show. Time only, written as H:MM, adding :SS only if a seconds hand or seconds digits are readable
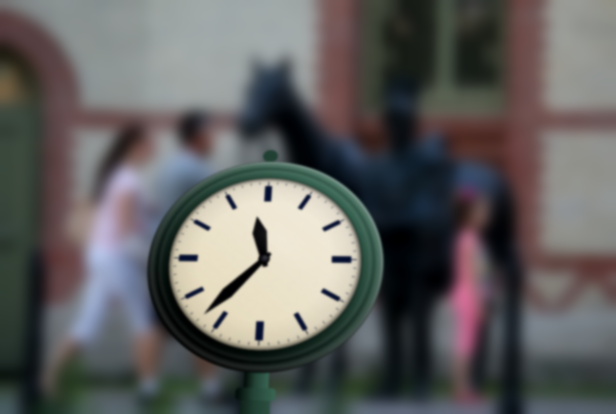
11:37
